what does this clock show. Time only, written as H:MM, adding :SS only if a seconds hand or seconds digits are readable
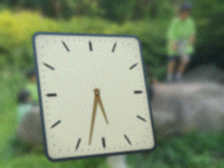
5:33
